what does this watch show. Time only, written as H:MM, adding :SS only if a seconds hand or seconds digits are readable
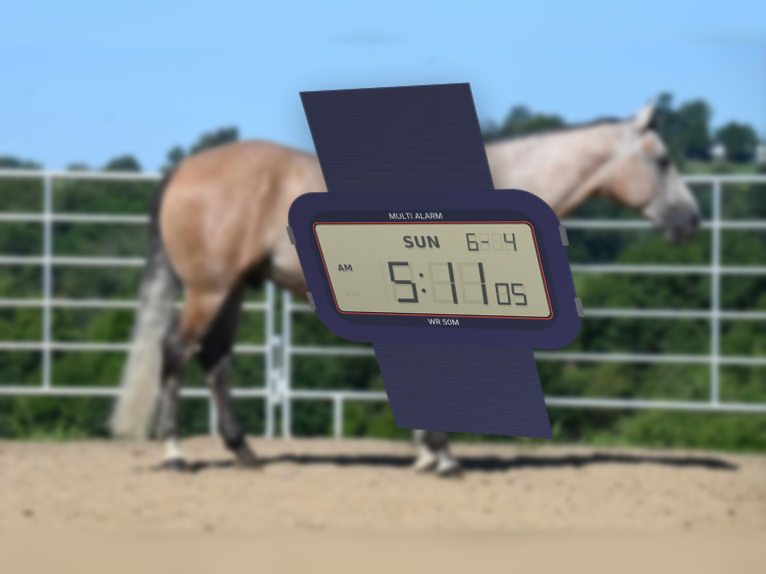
5:11:05
